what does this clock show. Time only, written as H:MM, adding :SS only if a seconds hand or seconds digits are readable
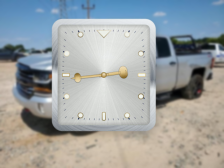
2:44
